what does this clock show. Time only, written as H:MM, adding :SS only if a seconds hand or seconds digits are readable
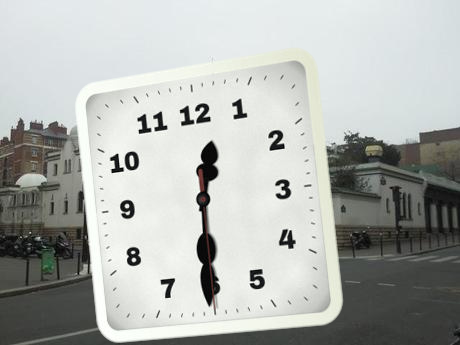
12:30:30
